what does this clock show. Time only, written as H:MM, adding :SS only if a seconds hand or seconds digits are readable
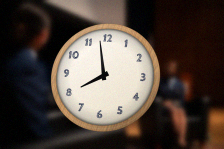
7:58
